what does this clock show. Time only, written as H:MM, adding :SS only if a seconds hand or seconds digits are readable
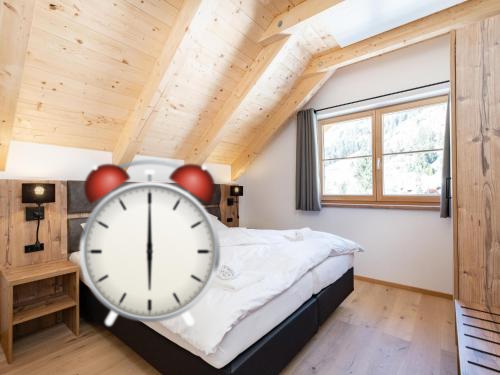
6:00
